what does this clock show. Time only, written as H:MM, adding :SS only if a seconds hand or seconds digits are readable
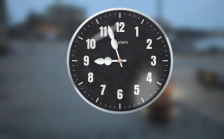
8:57
